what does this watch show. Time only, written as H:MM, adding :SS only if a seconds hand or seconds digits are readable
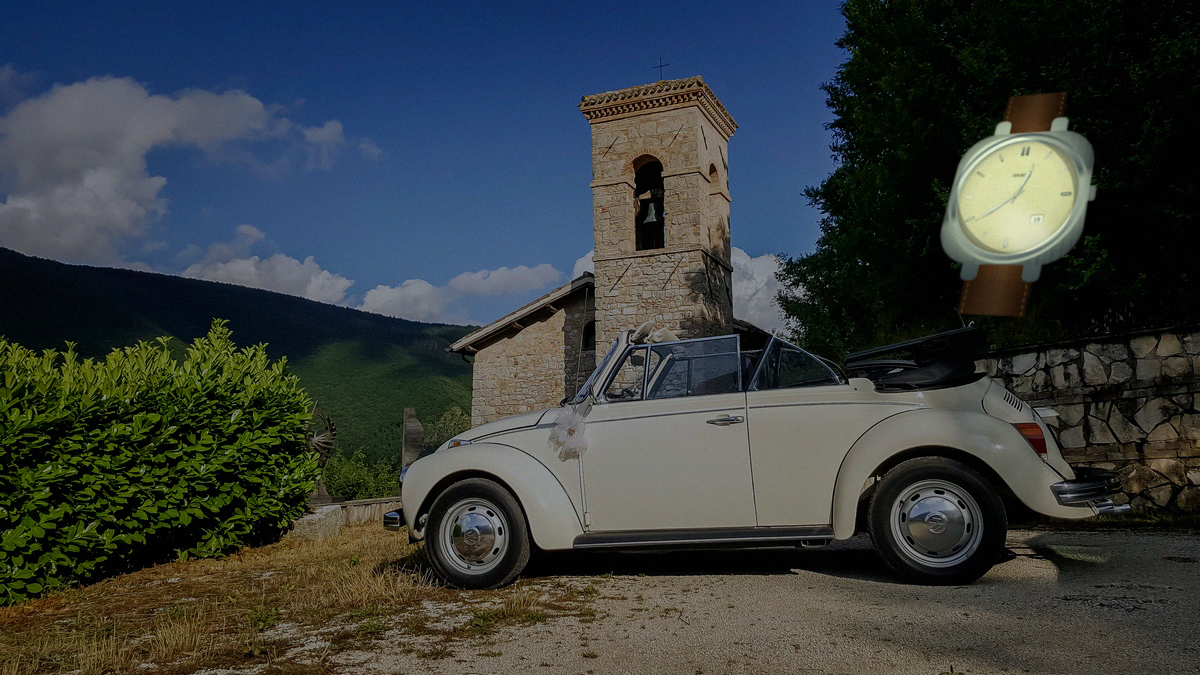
12:39
